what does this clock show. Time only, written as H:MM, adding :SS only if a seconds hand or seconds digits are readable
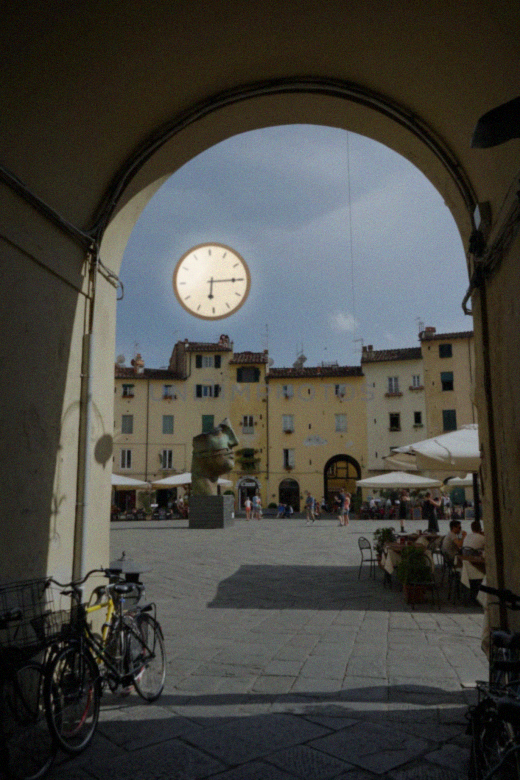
6:15
